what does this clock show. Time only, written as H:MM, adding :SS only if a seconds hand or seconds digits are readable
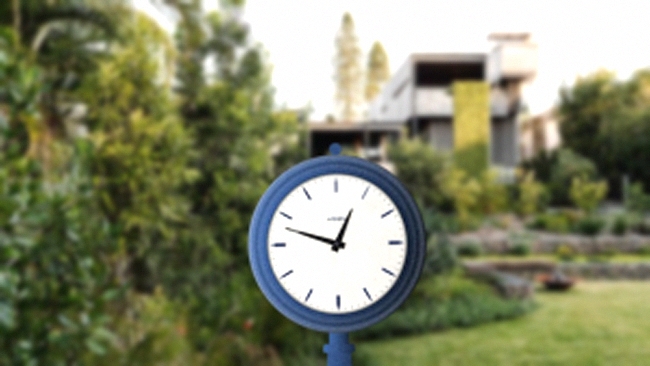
12:48
